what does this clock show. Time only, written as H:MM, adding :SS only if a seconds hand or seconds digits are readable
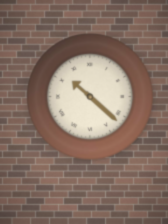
10:22
